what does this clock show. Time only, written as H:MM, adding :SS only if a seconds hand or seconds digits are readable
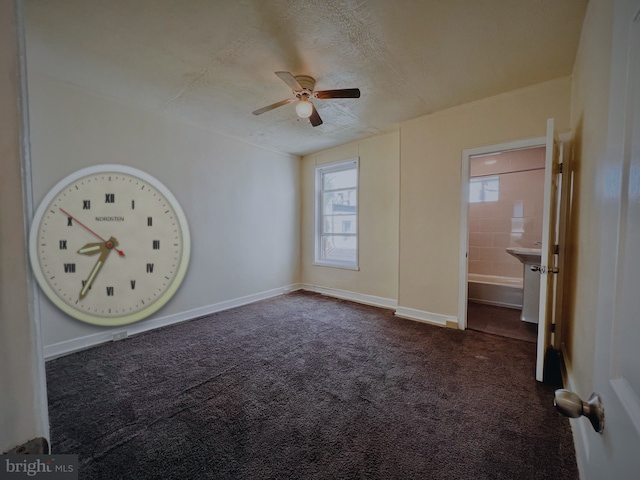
8:34:51
